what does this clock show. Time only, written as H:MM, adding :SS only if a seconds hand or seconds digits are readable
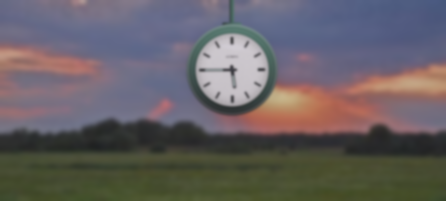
5:45
